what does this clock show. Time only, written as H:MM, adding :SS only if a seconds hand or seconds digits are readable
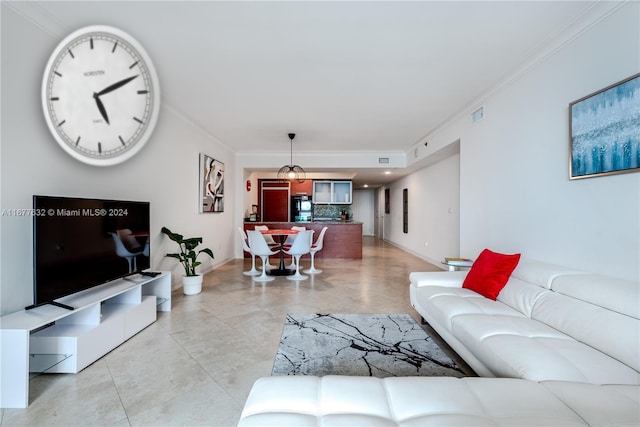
5:12
